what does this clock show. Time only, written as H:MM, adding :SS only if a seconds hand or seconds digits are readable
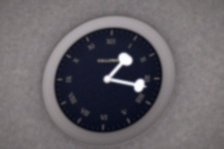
1:17
